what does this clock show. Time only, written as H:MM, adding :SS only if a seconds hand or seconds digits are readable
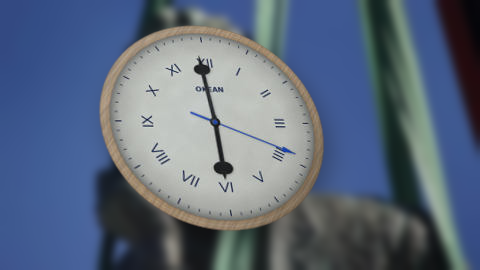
5:59:19
